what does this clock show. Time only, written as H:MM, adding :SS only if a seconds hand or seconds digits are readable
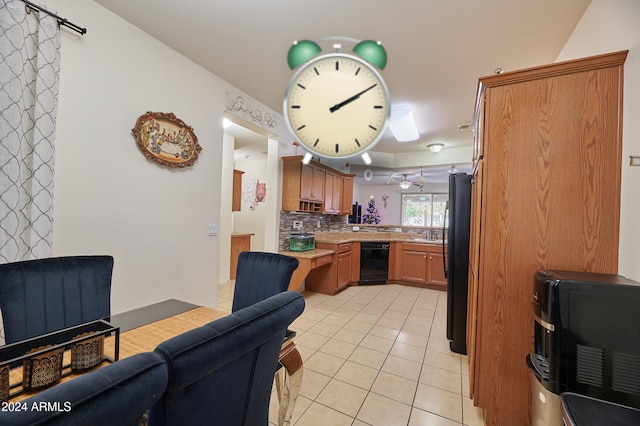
2:10
